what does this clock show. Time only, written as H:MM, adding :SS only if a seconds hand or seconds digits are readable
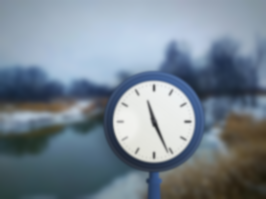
11:26
